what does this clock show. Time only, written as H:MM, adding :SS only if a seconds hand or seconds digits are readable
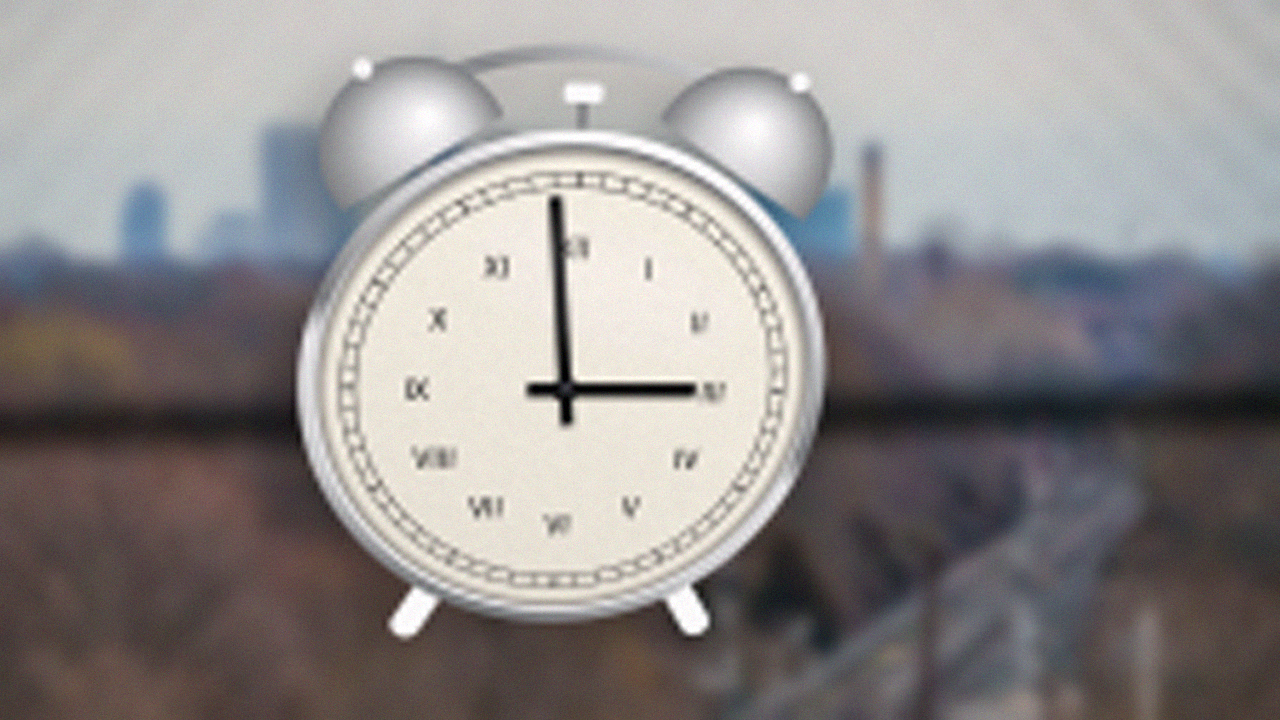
2:59
